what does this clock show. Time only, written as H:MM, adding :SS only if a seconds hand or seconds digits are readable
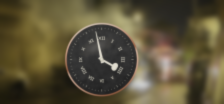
3:58
